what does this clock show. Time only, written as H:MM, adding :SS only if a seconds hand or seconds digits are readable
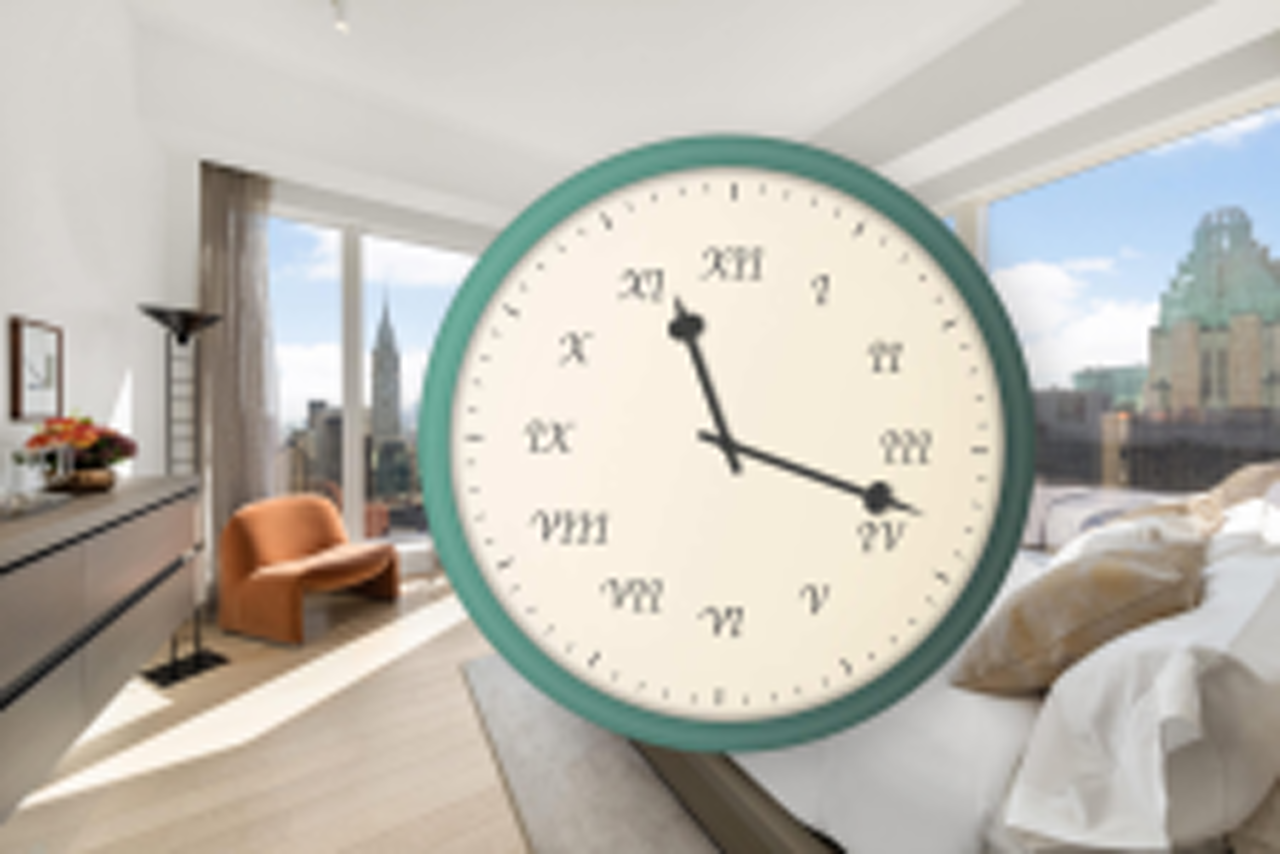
11:18
